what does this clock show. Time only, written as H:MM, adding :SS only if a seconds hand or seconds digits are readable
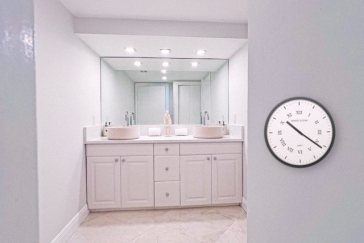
10:21
